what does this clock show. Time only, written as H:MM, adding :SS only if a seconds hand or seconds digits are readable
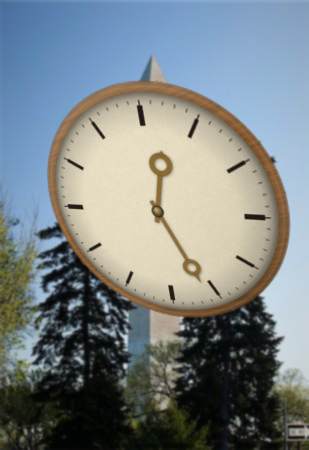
12:26
